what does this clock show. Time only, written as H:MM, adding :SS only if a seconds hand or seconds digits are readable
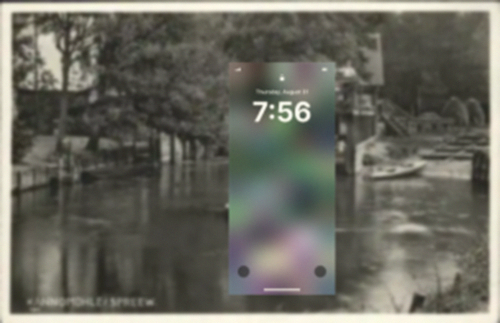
7:56
